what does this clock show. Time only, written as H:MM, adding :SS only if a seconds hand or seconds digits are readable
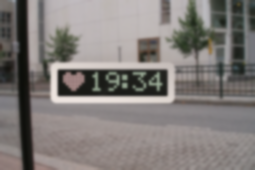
19:34
